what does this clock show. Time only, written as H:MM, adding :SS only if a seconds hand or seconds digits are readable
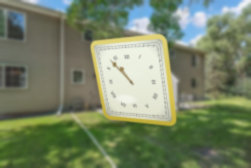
10:53
